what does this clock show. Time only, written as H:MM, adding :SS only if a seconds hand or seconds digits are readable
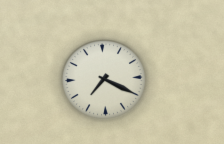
7:20
